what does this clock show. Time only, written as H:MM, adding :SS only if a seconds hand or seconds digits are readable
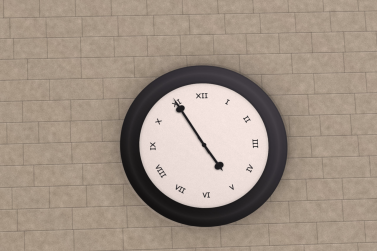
4:55
